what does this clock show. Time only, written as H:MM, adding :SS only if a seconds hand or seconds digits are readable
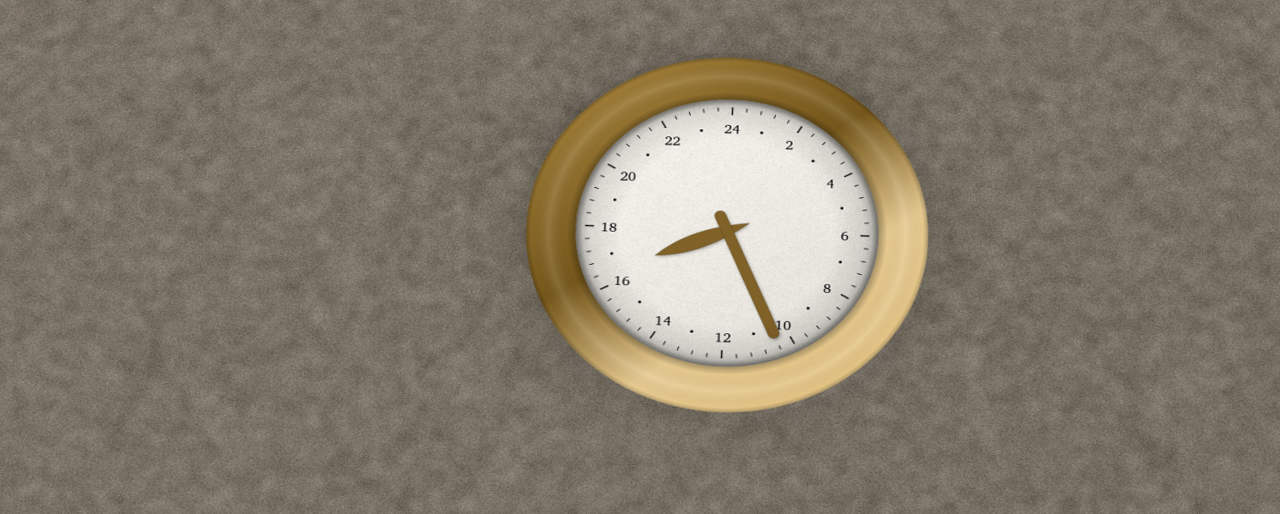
16:26
